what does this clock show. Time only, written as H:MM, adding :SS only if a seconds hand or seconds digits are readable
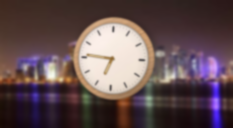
6:46
